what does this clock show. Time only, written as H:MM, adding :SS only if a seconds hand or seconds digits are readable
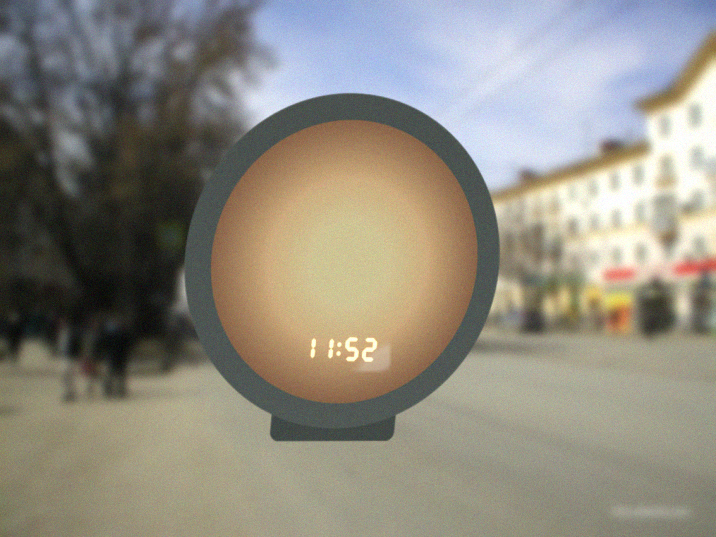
11:52
